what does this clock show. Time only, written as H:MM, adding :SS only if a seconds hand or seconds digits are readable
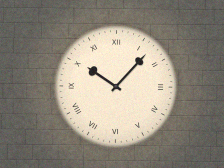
10:07
